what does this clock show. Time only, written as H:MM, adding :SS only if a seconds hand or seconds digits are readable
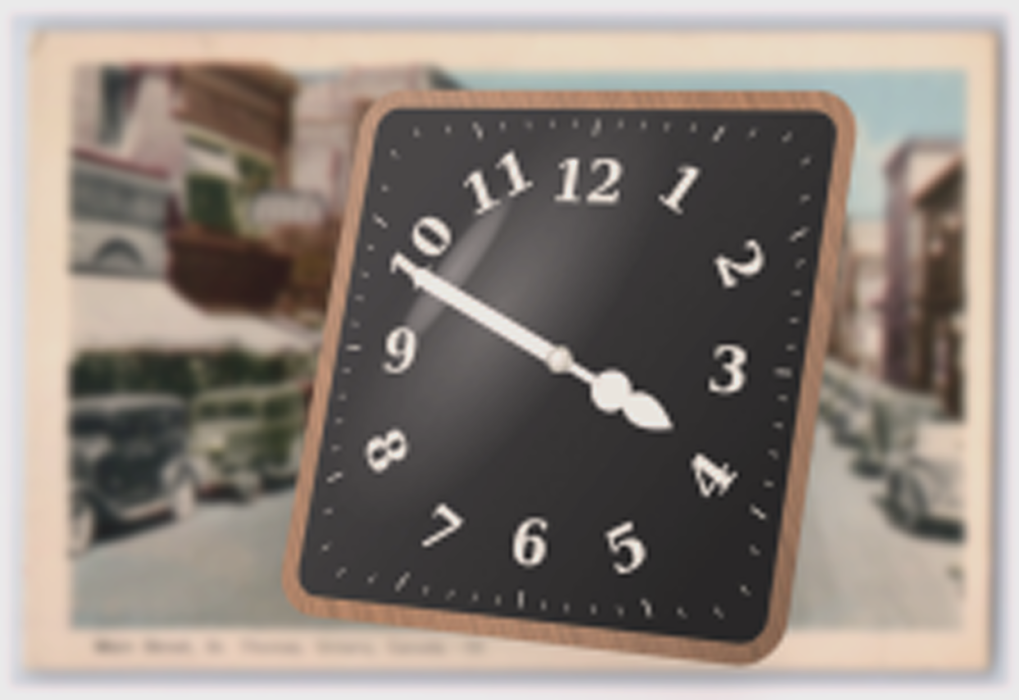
3:49
